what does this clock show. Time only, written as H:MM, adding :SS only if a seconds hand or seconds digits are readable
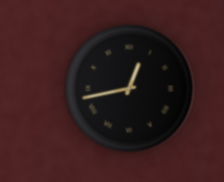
12:43
